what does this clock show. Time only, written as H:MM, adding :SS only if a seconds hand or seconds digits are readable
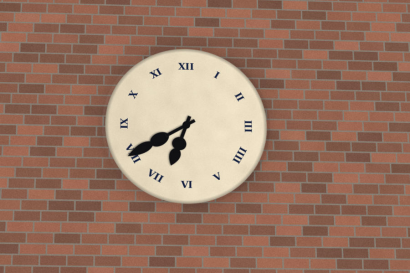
6:40
